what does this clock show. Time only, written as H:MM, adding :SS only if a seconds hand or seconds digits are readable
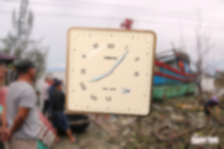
8:06
